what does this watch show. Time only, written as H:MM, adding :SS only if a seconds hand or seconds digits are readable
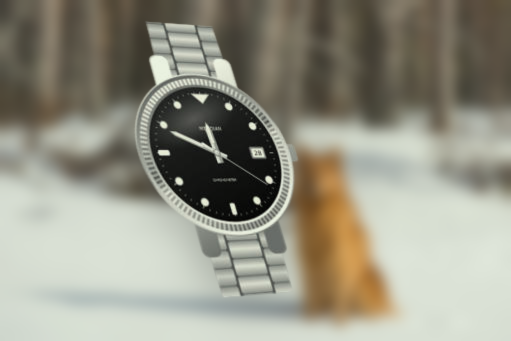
11:49:21
